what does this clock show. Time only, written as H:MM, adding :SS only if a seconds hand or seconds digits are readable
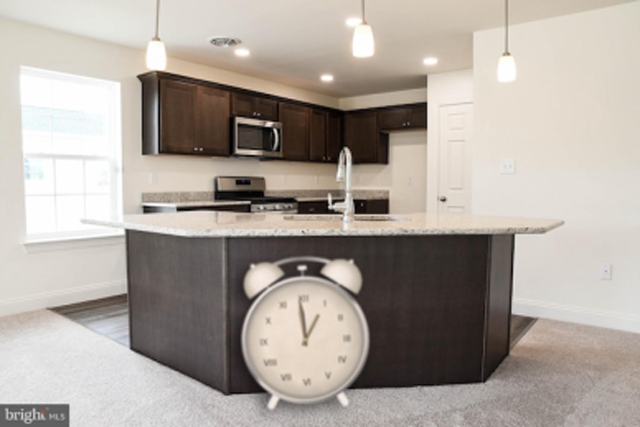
12:59
